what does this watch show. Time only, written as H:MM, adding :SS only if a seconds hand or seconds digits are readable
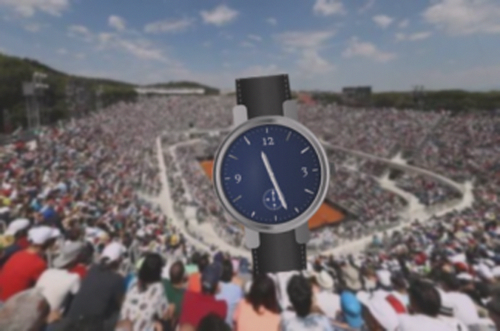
11:27
